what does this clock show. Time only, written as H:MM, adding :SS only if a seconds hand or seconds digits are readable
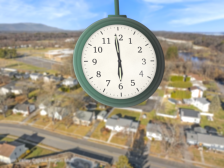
5:59
